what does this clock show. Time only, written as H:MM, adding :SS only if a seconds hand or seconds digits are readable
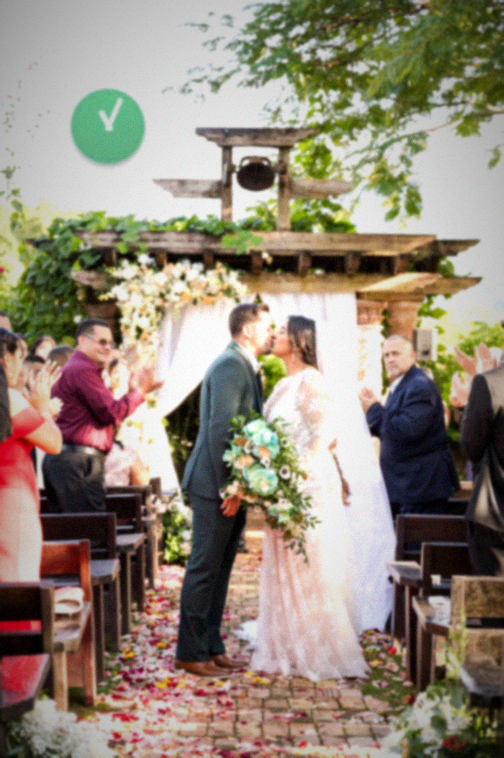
11:04
